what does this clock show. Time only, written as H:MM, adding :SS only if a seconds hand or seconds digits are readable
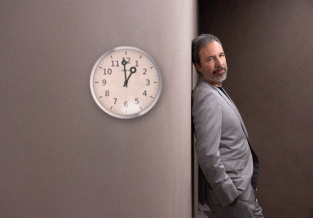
12:59
